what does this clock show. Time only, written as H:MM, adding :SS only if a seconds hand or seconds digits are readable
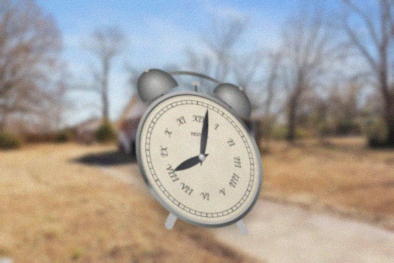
8:02
